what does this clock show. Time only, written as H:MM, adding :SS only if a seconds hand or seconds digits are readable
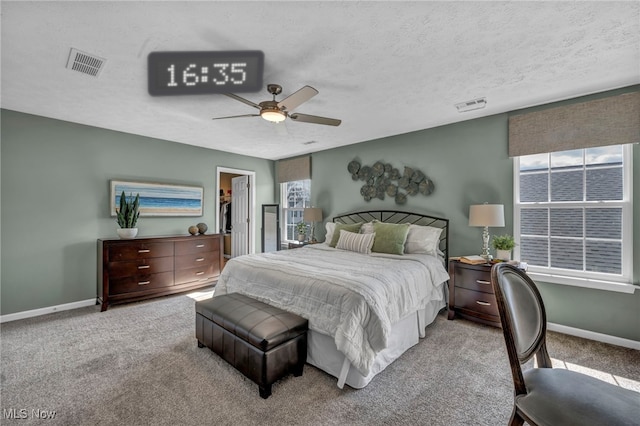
16:35
